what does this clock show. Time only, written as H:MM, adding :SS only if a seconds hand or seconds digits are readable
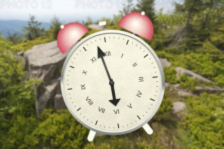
5:58
